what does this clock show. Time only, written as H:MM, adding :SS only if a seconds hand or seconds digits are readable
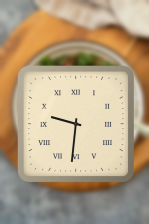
9:31
